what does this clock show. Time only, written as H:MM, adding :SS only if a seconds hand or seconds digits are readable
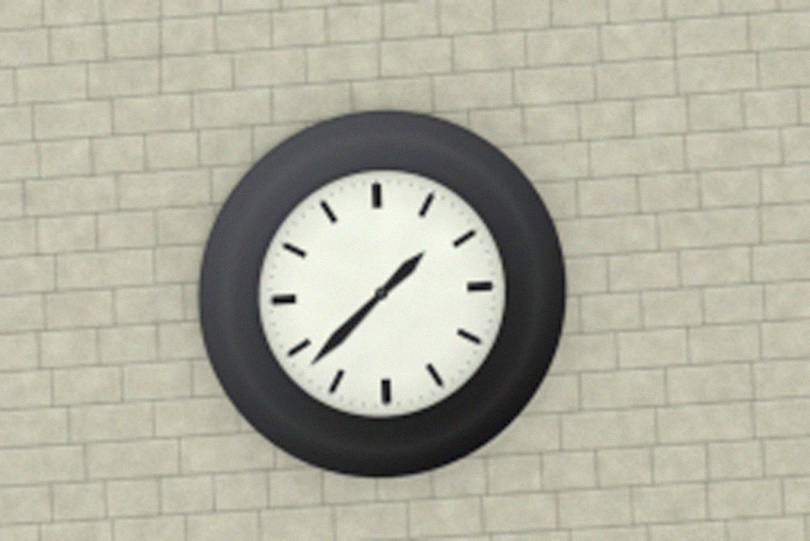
1:38
